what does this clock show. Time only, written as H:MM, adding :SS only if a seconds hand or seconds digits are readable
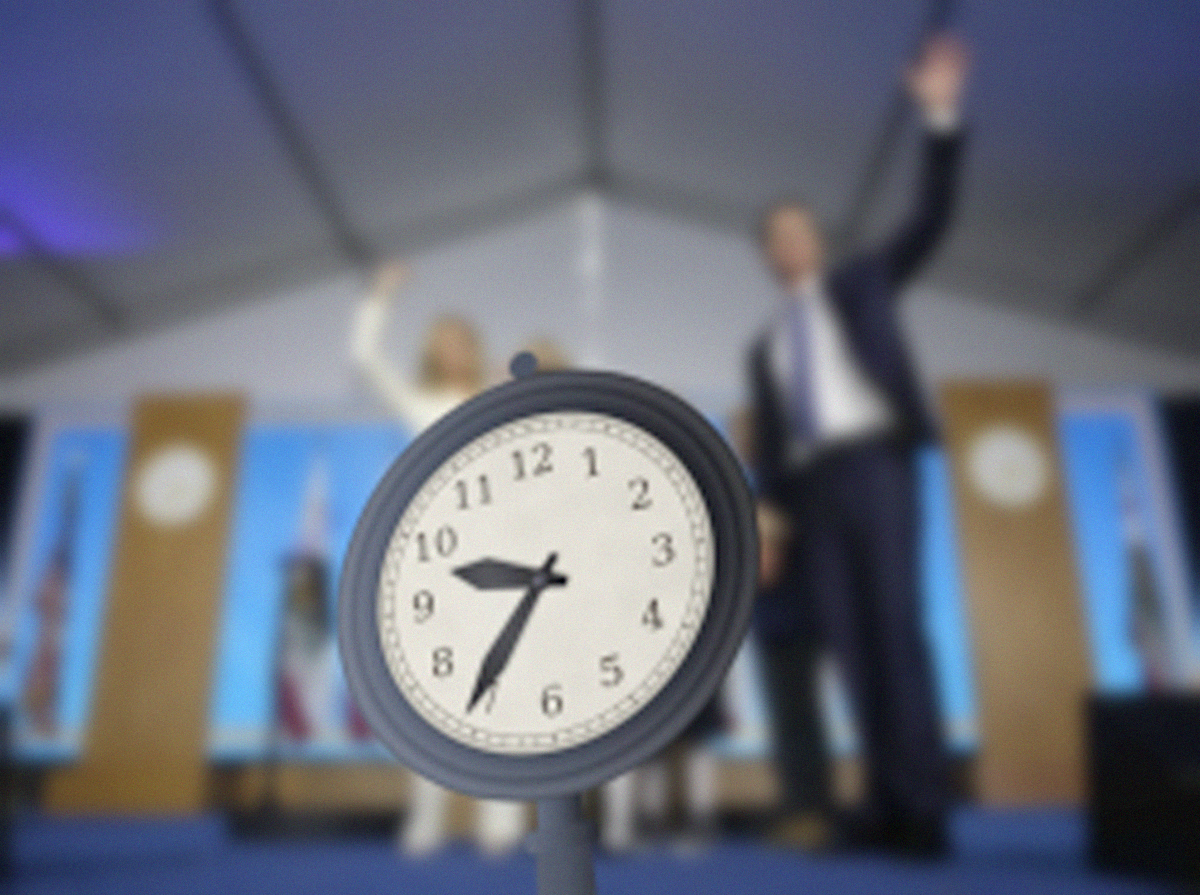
9:36
